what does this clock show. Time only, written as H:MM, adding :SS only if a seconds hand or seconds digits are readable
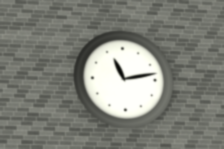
11:13
